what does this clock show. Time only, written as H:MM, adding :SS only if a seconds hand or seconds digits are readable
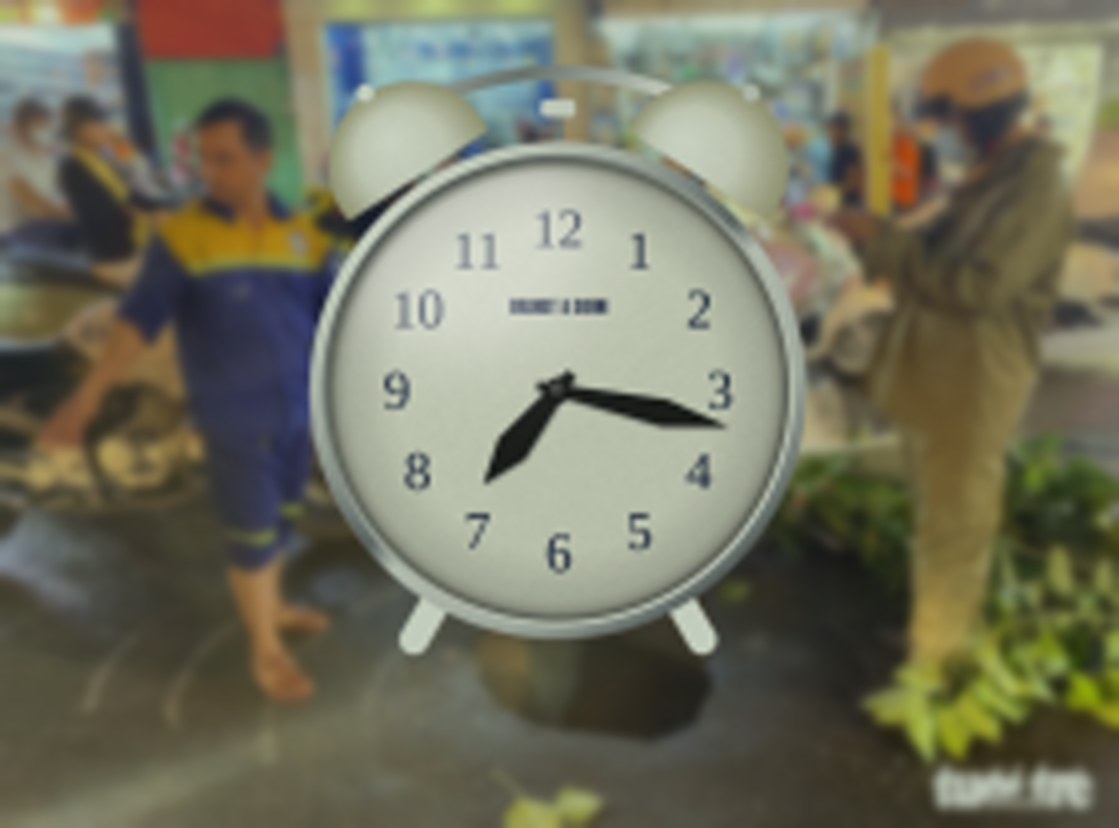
7:17
